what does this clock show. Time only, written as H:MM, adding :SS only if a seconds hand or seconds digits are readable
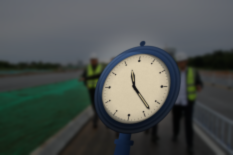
11:23
